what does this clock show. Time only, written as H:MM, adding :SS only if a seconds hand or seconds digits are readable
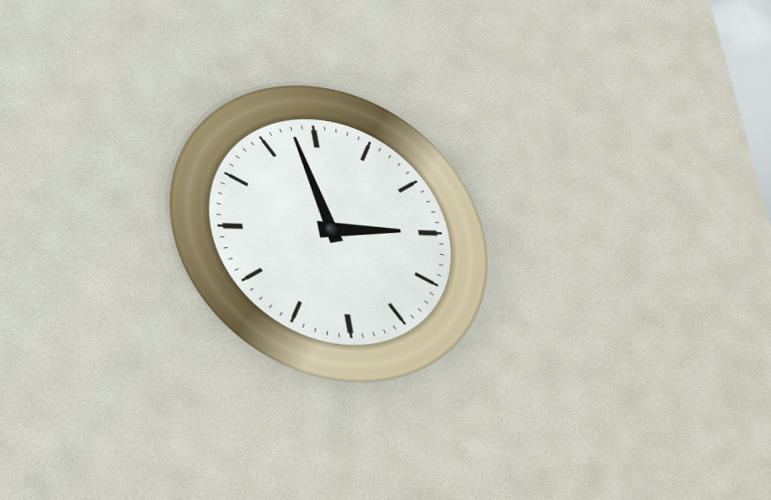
2:58
